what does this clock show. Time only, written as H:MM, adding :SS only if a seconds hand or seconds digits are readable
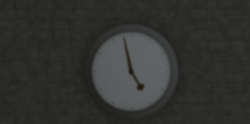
4:58
